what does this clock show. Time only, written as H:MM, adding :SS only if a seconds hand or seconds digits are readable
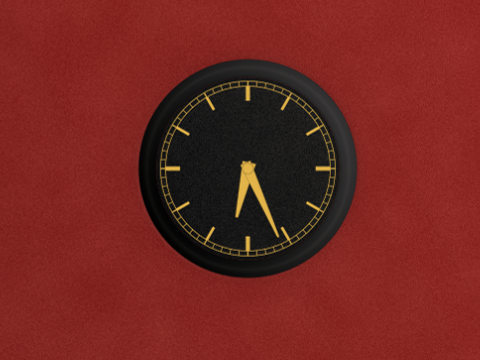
6:26
